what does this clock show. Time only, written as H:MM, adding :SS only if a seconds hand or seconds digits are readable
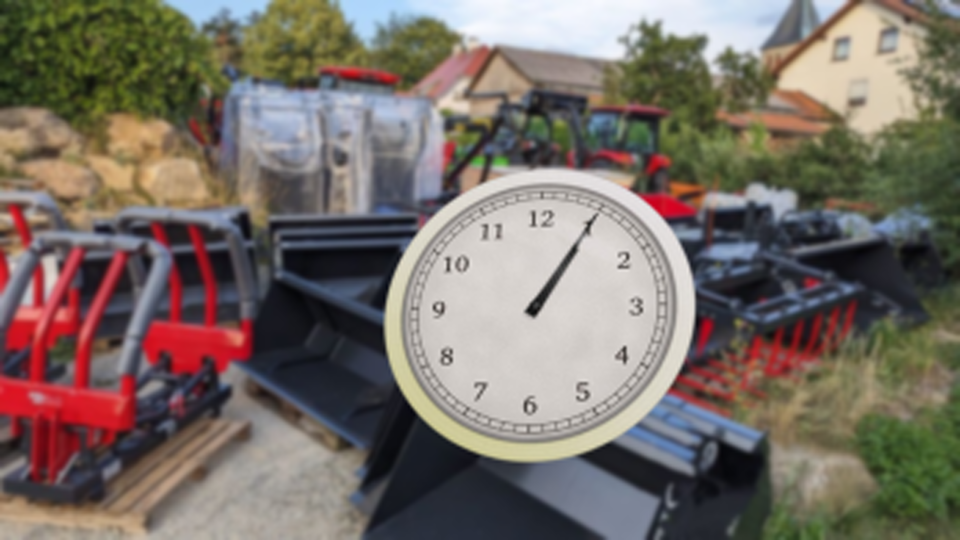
1:05
